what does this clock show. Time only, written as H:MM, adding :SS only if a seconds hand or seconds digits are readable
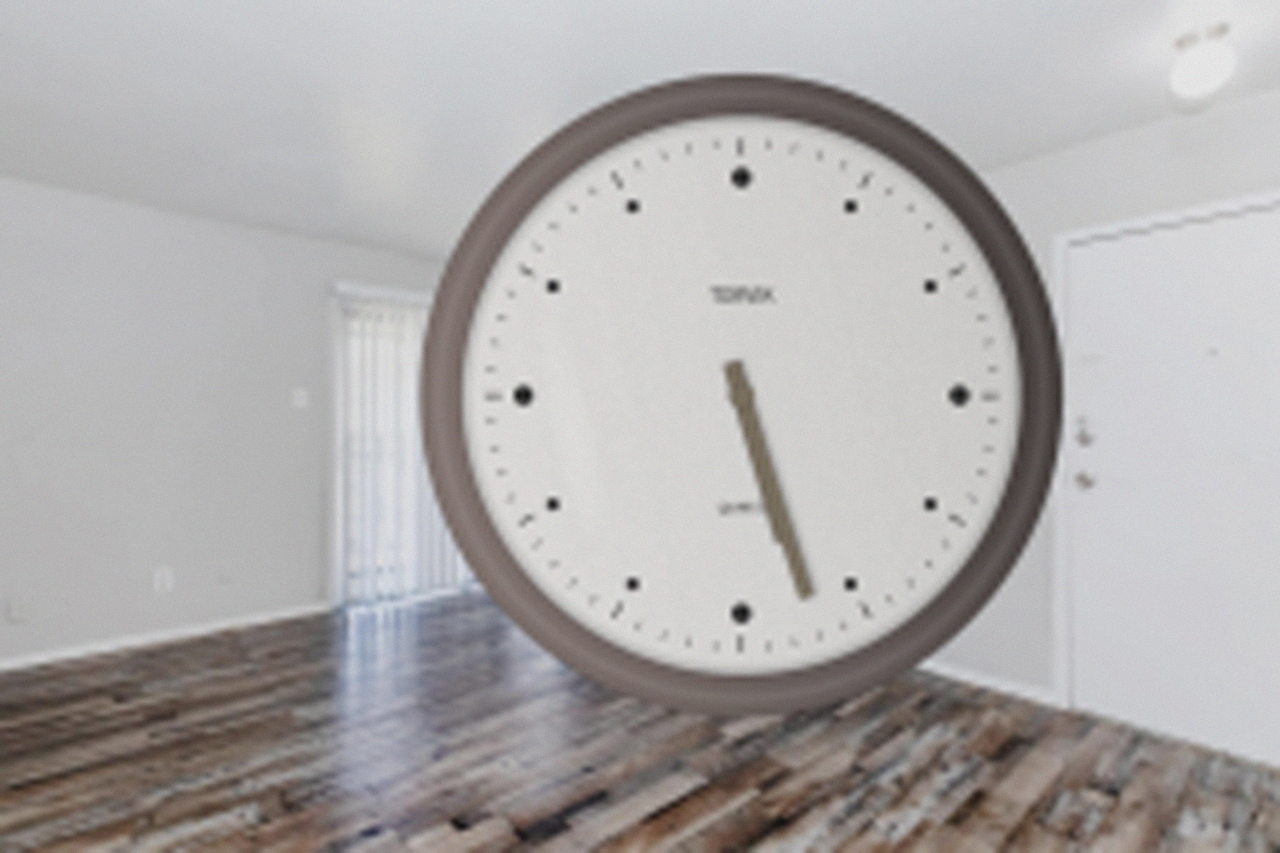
5:27
